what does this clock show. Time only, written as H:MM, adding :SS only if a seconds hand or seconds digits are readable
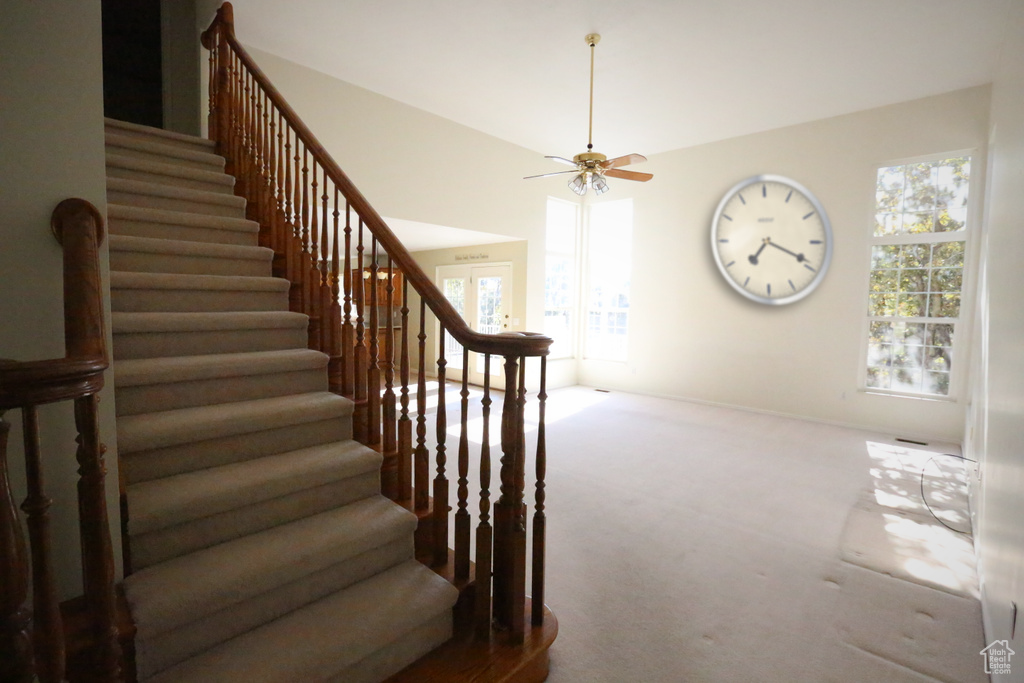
7:19
